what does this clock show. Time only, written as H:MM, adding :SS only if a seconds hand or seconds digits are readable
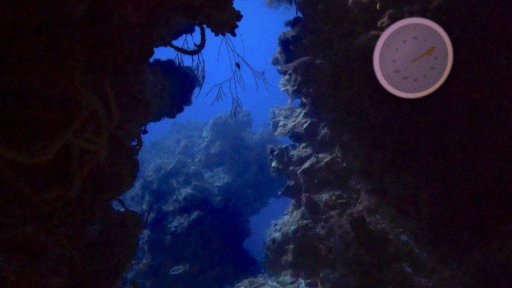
2:10
